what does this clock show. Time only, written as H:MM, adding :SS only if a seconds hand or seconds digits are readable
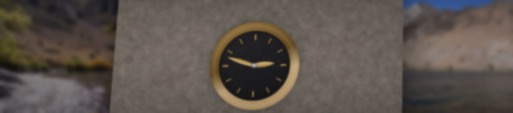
2:48
